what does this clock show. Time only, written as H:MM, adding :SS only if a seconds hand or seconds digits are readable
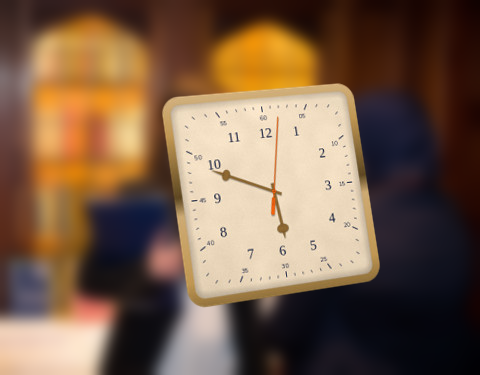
5:49:02
